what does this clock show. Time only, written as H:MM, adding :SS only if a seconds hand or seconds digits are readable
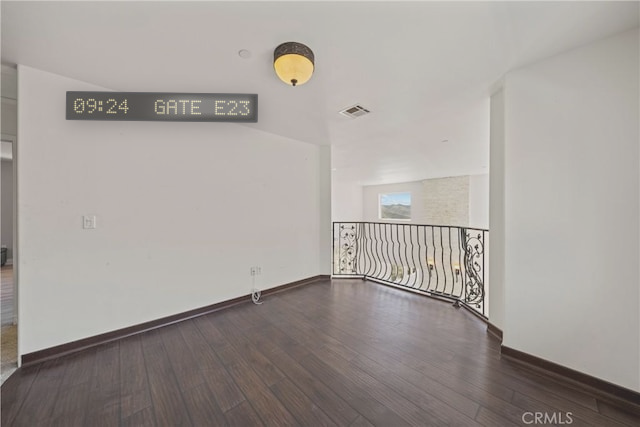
9:24
